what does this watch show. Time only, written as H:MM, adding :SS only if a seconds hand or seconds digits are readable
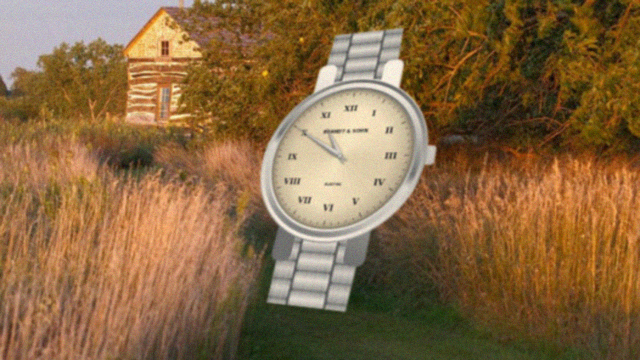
10:50
